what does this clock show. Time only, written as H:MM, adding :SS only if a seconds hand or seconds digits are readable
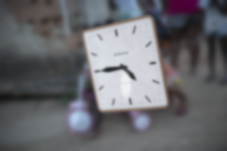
4:45
